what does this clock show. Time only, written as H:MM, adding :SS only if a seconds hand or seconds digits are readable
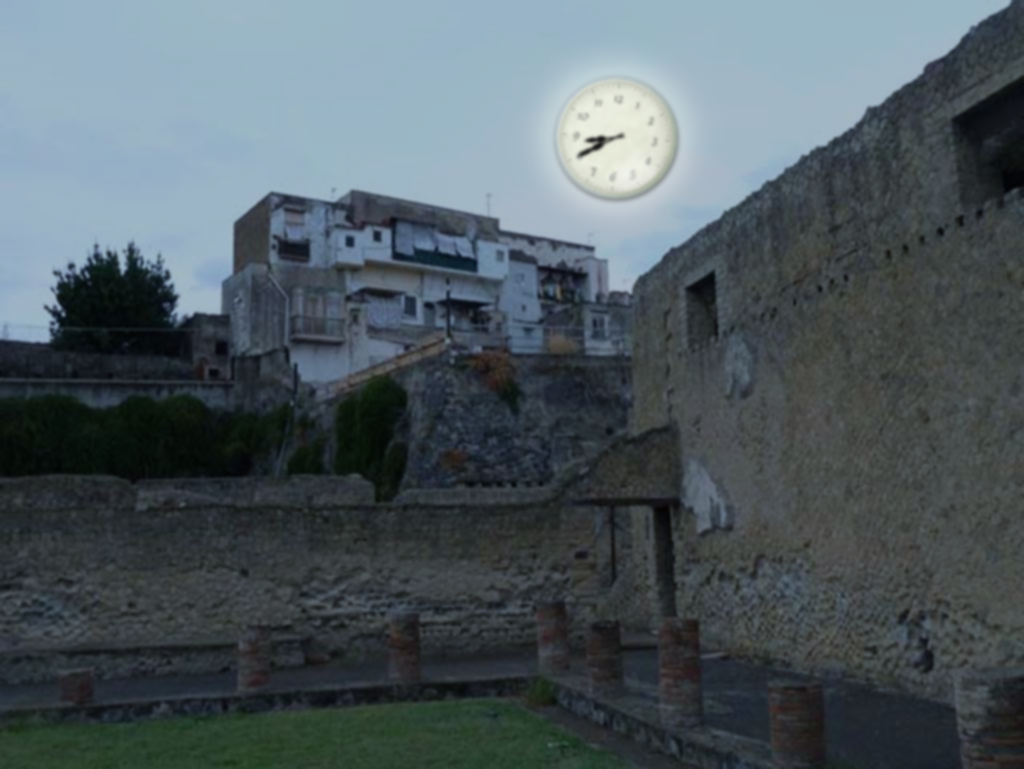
8:40
